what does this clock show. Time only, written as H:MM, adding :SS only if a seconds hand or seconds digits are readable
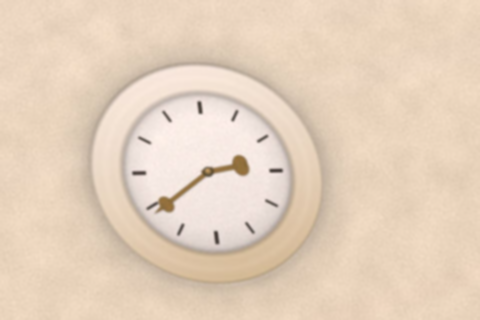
2:39
